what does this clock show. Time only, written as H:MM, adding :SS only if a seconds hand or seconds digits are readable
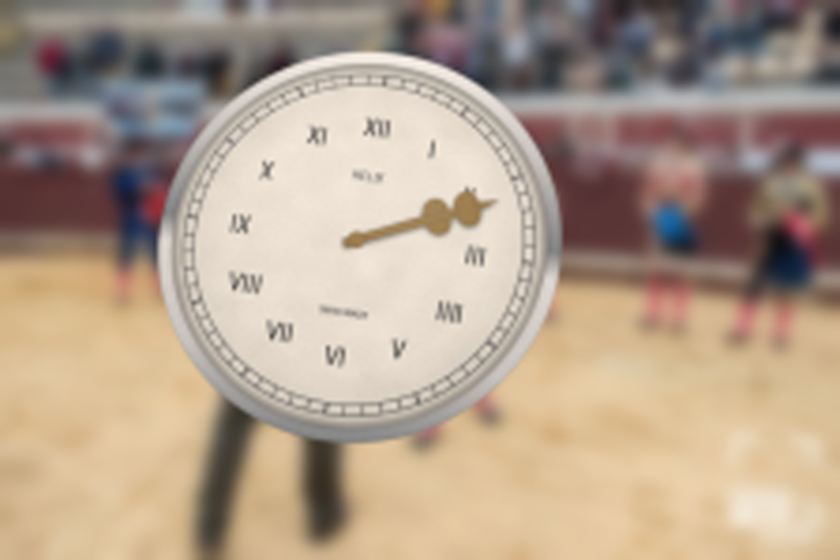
2:11
